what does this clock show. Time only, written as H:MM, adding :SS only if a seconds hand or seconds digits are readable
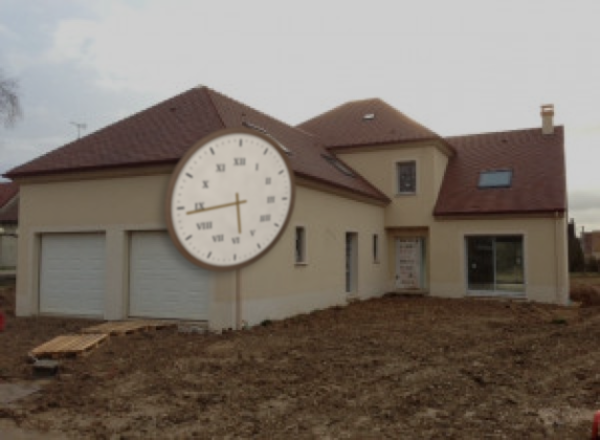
5:44
